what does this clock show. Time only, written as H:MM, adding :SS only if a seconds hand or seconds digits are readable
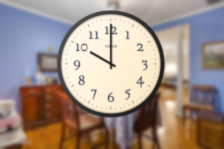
10:00
